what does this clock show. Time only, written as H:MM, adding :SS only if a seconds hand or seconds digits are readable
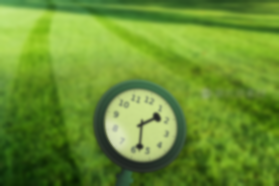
1:28
